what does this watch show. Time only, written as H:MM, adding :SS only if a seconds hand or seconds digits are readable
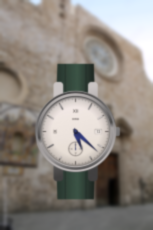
5:22
